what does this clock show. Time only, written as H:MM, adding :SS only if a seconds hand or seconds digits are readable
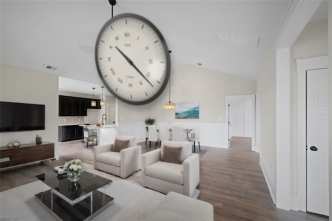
10:22
